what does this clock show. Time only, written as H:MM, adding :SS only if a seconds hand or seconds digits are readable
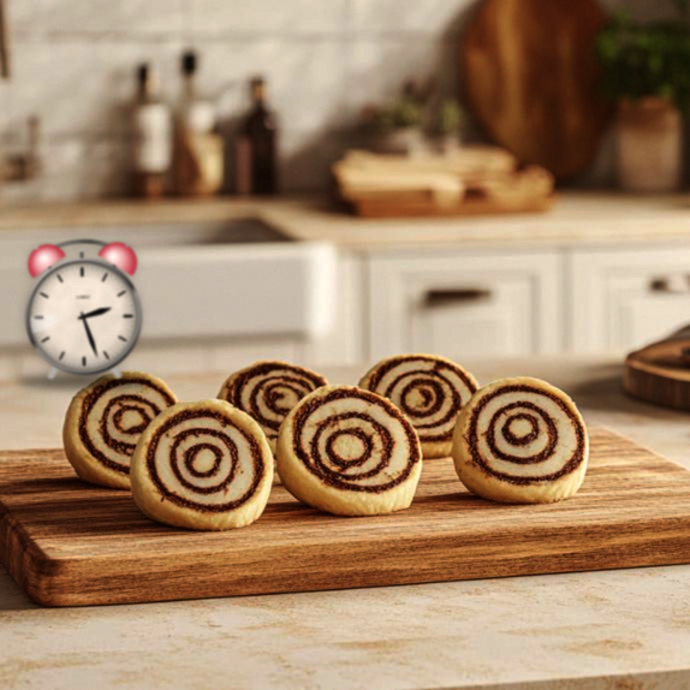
2:27
